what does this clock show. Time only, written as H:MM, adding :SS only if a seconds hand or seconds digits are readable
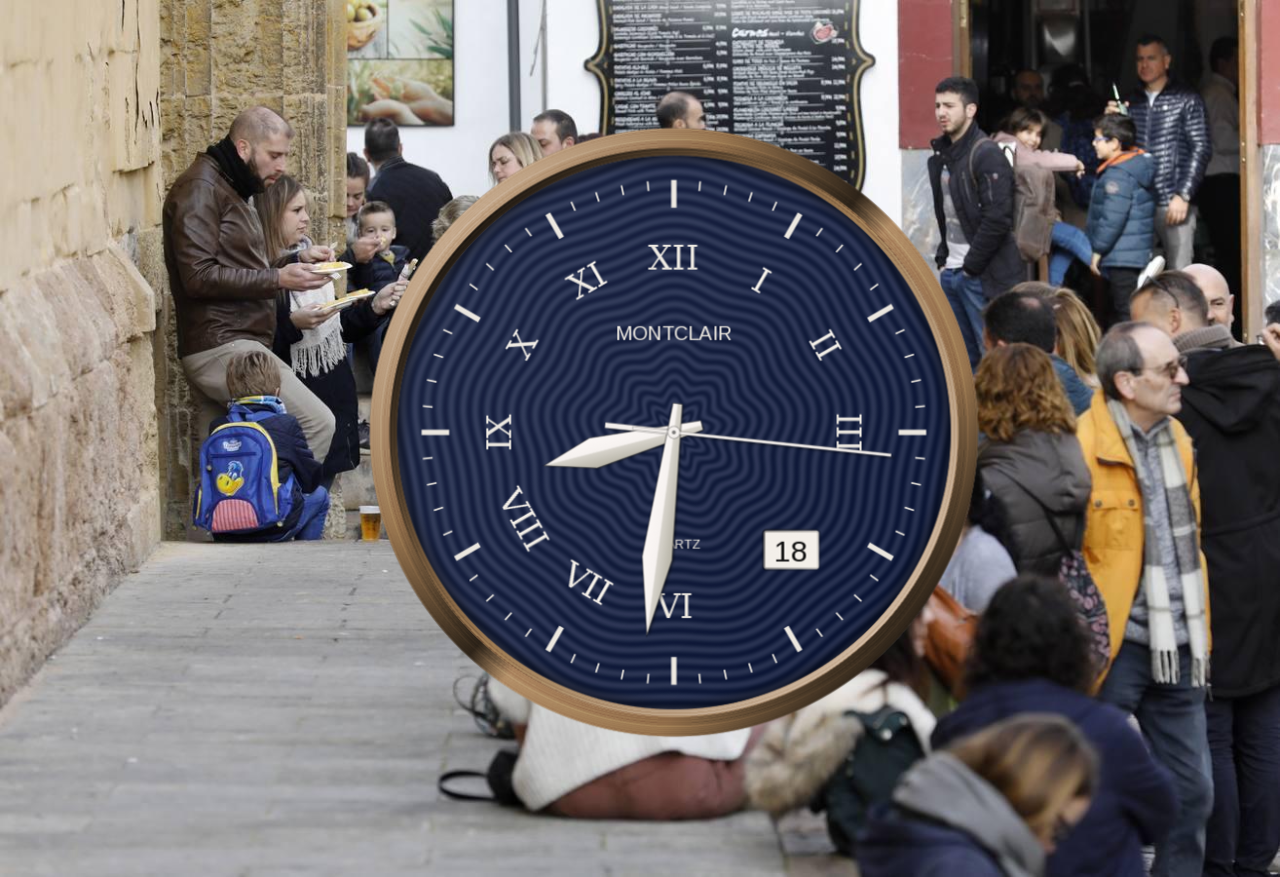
8:31:16
